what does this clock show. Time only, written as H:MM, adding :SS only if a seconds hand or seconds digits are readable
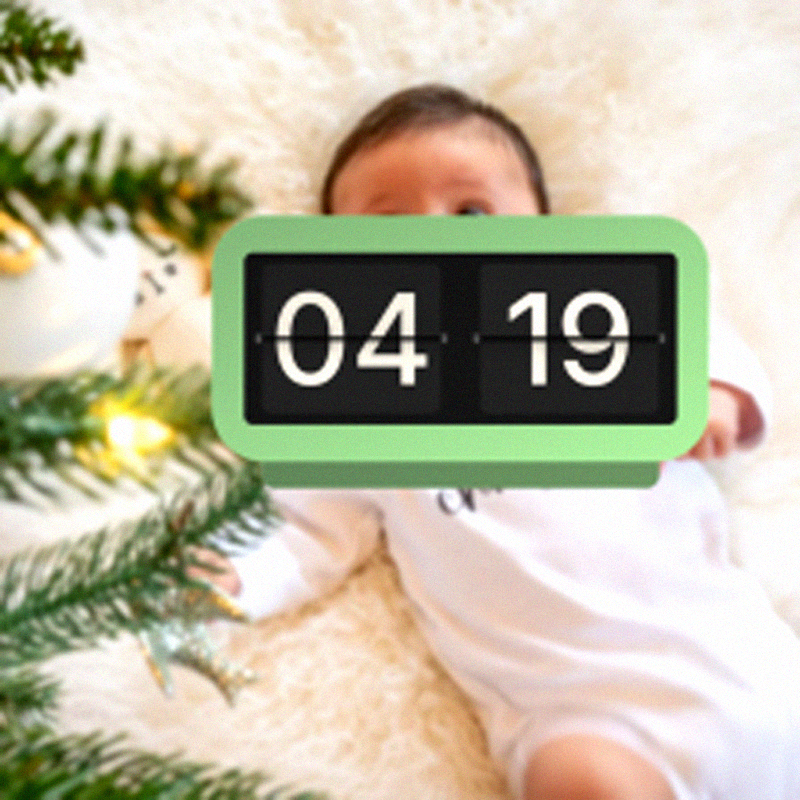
4:19
